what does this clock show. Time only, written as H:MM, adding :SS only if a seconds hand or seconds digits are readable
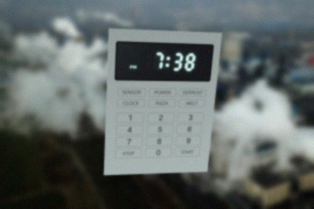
7:38
